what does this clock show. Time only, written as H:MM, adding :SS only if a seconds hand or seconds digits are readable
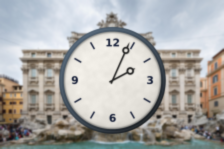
2:04
